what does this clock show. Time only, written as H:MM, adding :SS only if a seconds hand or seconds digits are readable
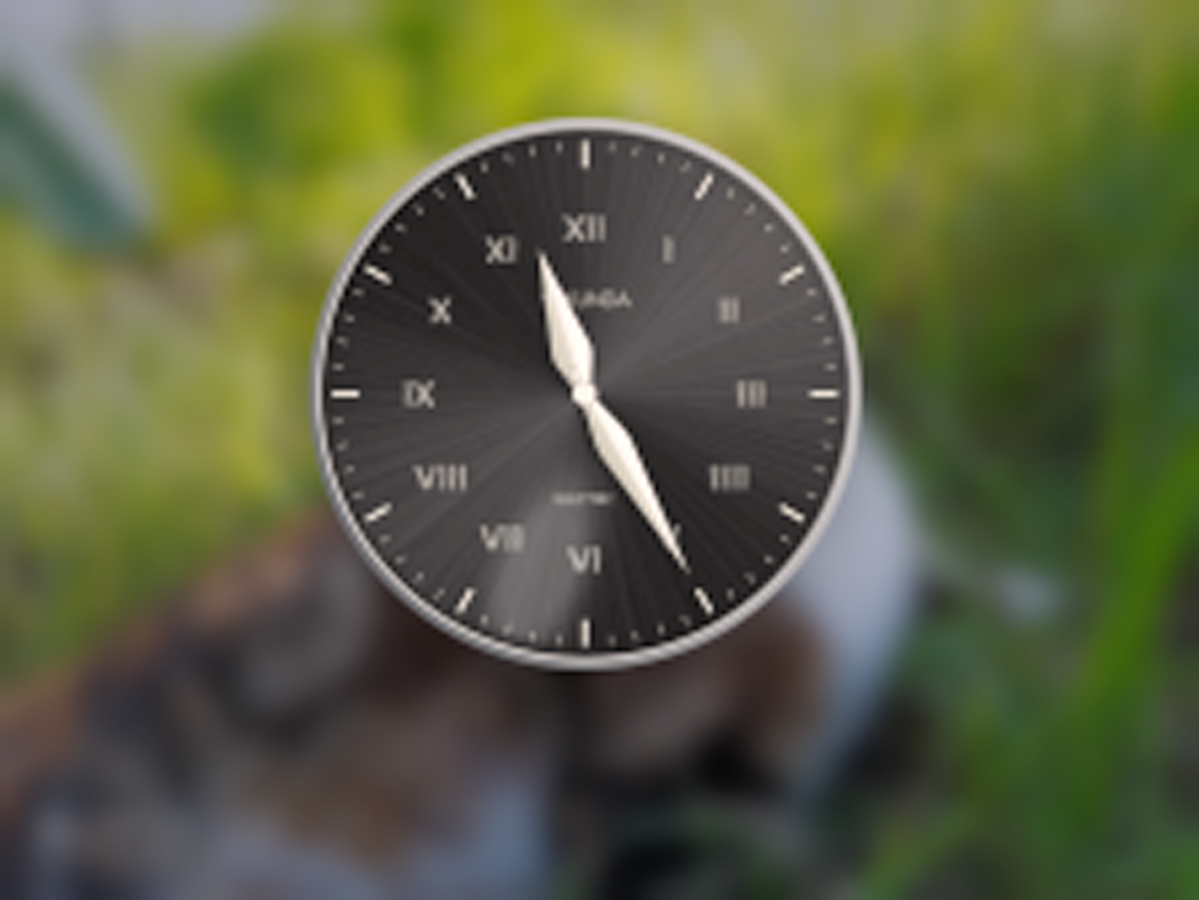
11:25
